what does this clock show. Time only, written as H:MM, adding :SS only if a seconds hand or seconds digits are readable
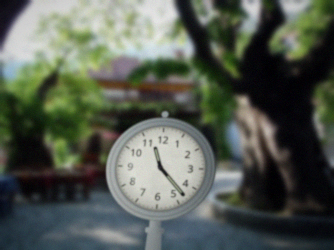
11:23
